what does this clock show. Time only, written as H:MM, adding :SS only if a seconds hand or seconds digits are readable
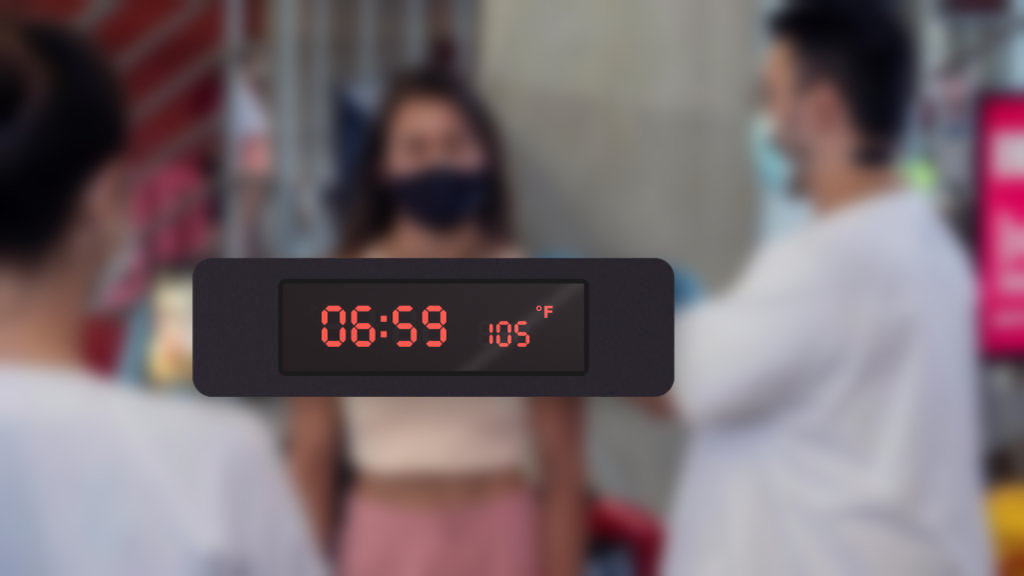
6:59
